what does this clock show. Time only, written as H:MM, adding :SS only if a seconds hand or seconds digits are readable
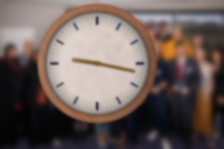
9:17
